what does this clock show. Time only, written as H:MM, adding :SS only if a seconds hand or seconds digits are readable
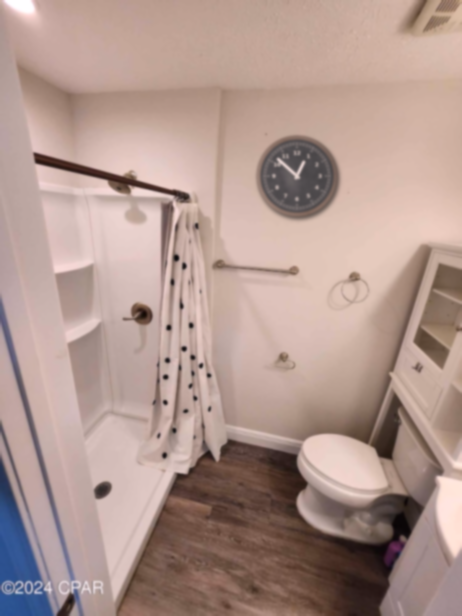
12:52
